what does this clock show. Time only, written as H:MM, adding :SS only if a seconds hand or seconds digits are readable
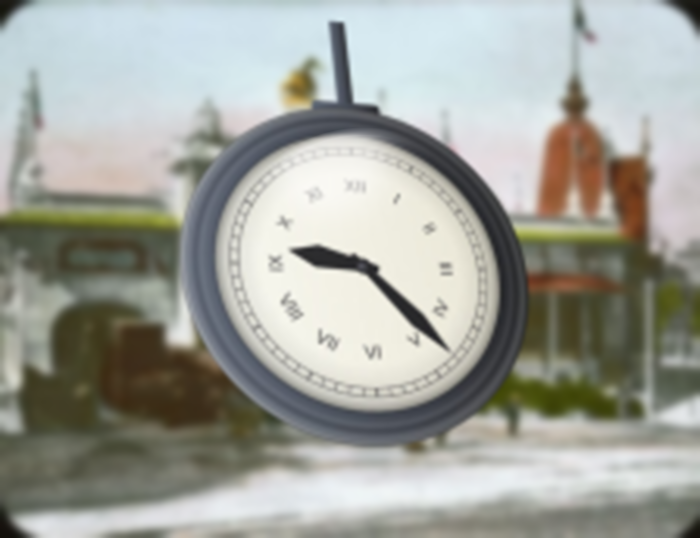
9:23
